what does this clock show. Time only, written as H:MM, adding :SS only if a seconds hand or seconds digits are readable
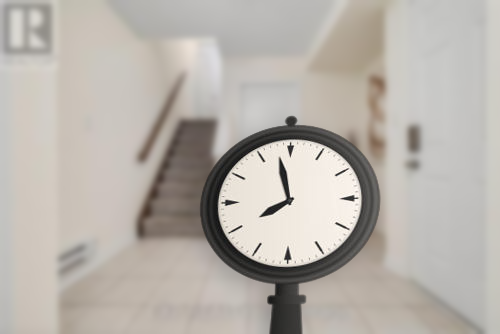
7:58
